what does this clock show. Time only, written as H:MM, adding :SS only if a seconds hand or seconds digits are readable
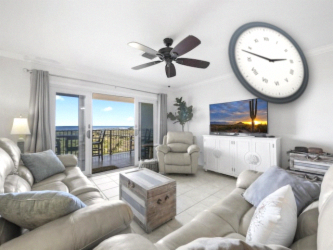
2:48
